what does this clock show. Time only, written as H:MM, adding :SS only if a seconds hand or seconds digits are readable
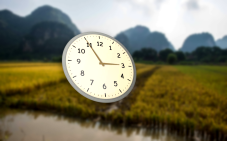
2:55
